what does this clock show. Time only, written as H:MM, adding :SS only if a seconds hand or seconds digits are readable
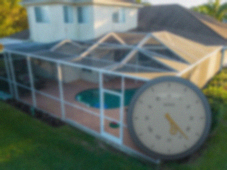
5:23
